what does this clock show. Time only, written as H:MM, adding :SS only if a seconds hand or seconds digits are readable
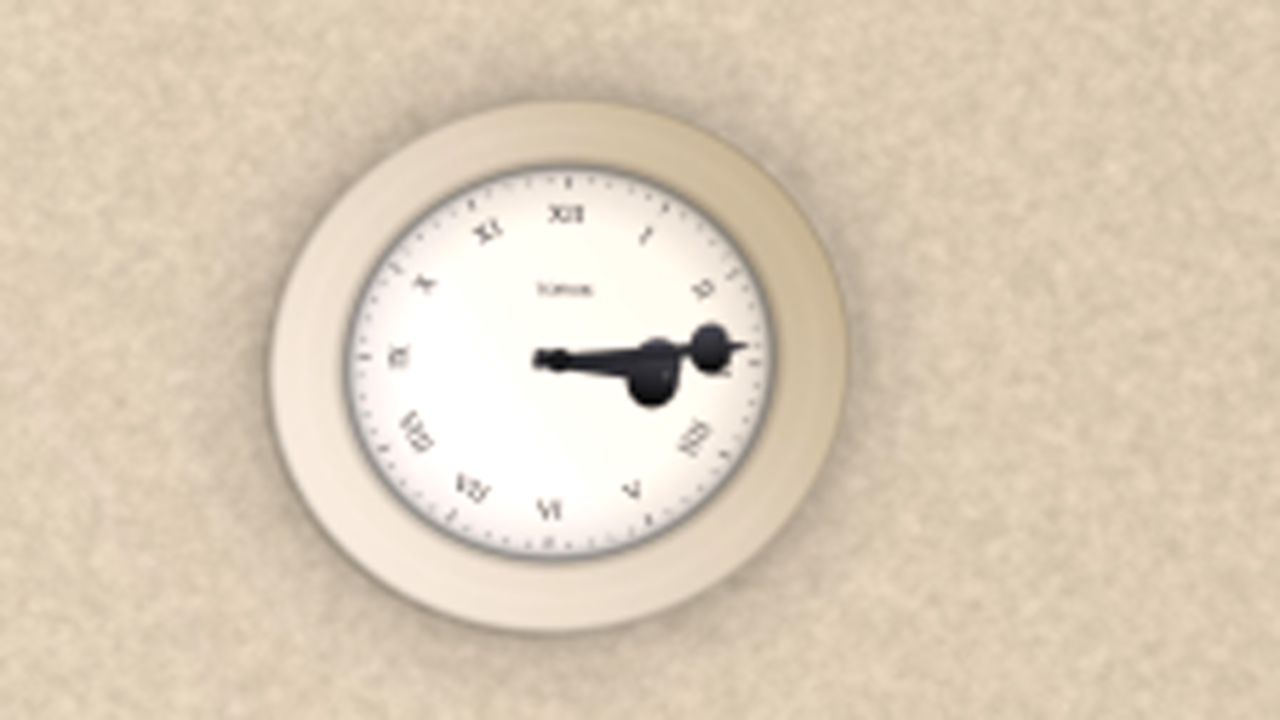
3:14
